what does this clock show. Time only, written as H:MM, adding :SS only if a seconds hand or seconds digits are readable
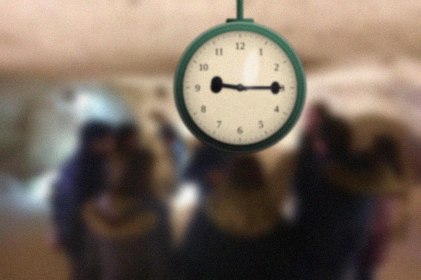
9:15
